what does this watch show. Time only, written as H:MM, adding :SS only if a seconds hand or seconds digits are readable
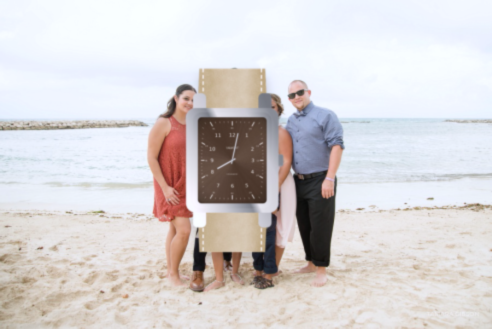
8:02
